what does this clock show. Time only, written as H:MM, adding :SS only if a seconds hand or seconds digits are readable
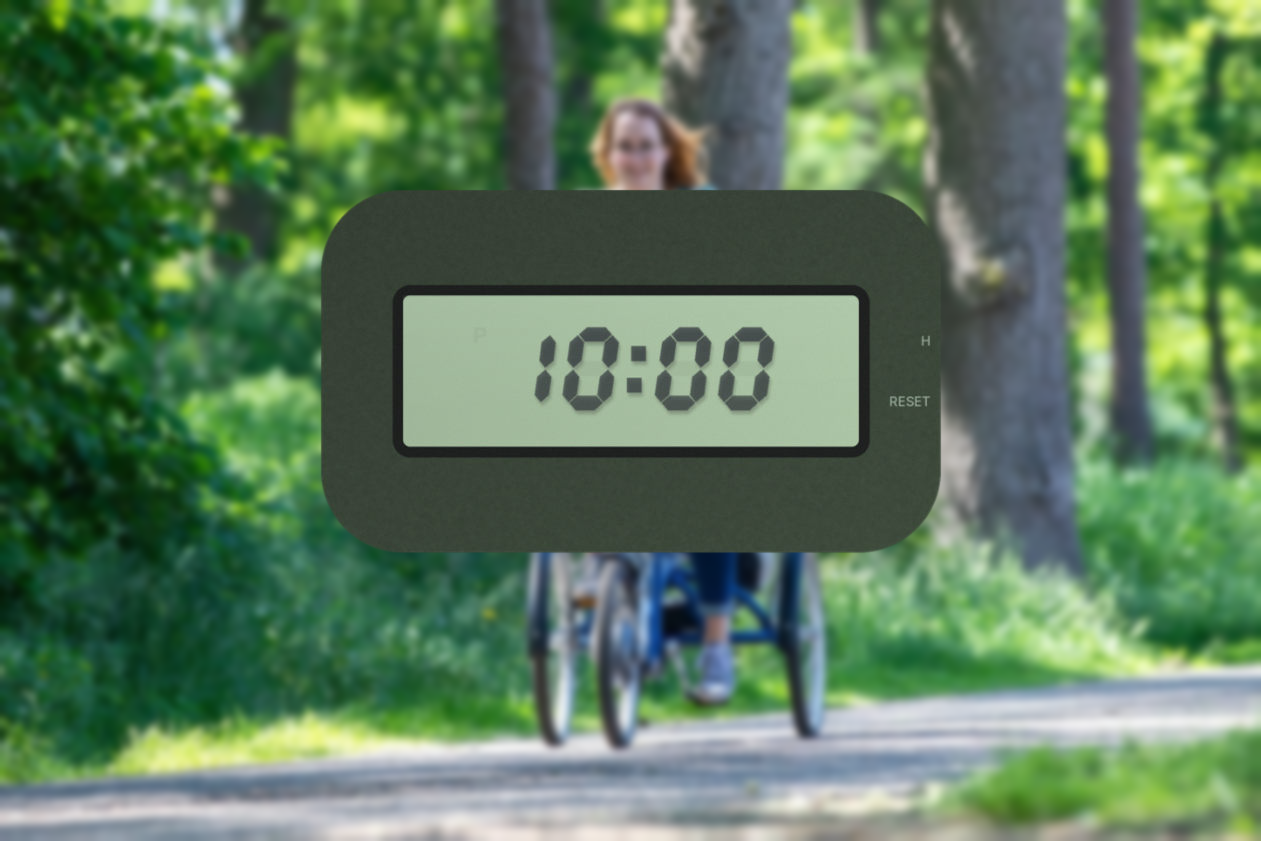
10:00
